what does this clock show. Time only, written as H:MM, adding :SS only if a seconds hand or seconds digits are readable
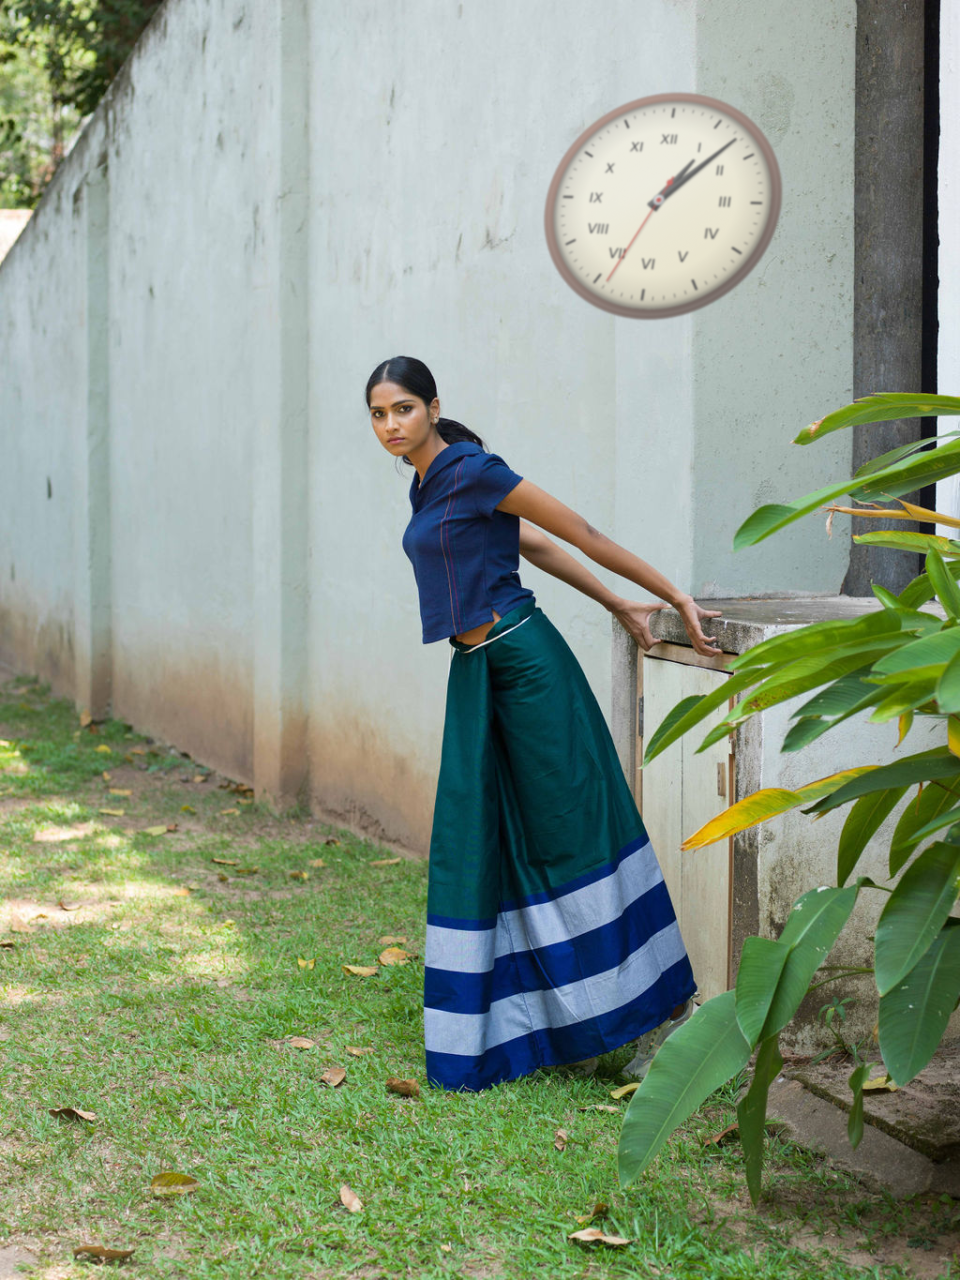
1:07:34
